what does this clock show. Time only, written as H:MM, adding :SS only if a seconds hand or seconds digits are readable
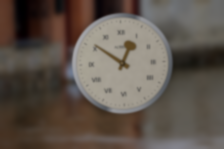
12:51
